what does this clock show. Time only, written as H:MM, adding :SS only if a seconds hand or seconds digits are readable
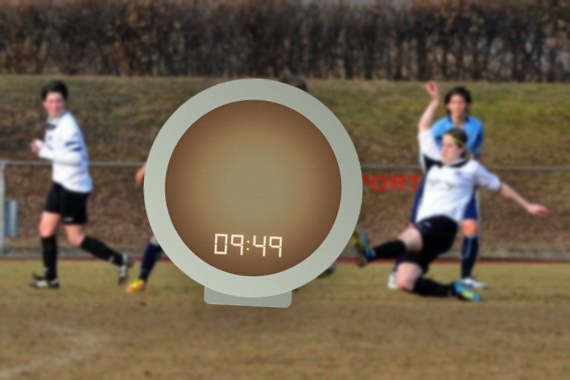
9:49
